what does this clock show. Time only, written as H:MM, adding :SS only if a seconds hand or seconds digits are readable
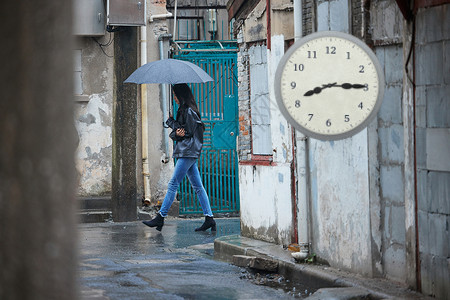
8:15
